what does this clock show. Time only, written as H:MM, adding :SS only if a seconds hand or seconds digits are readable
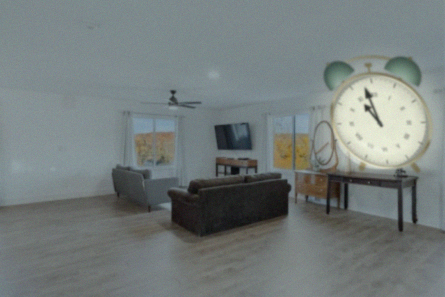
10:58
